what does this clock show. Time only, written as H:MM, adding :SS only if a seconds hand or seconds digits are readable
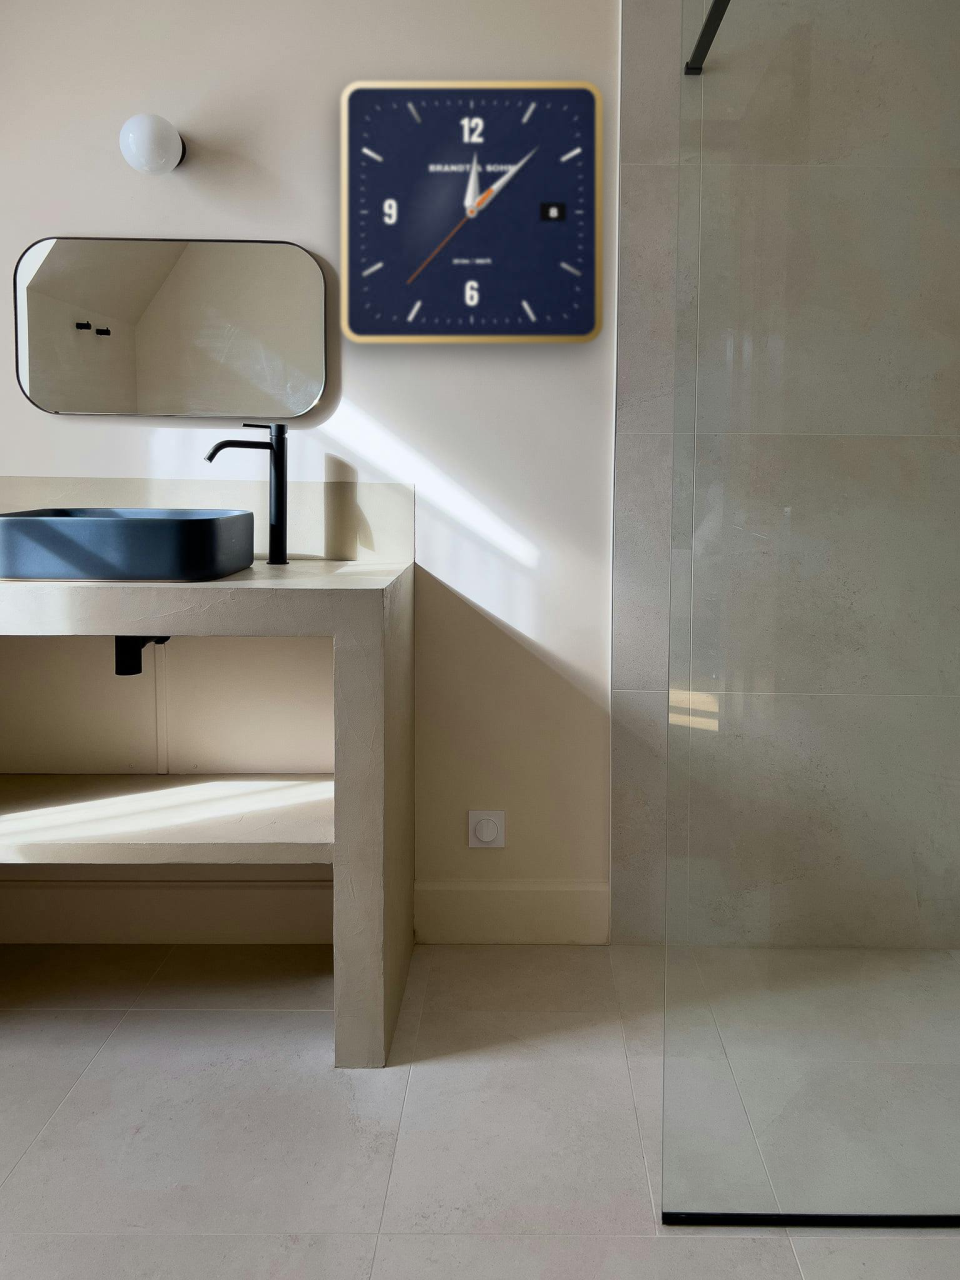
12:07:37
